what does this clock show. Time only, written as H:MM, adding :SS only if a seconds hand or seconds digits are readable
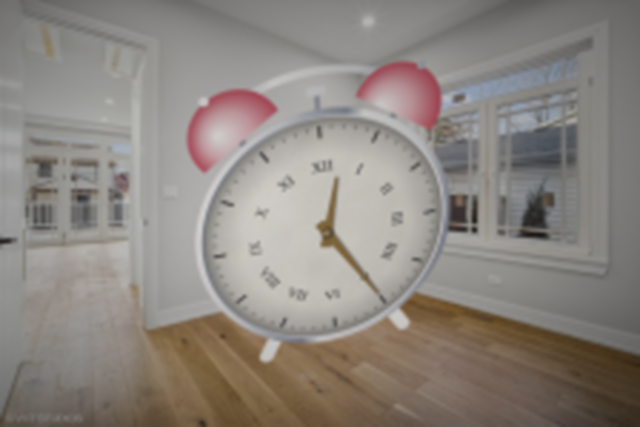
12:25
